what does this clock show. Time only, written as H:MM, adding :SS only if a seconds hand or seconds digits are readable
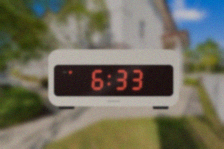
6:33
